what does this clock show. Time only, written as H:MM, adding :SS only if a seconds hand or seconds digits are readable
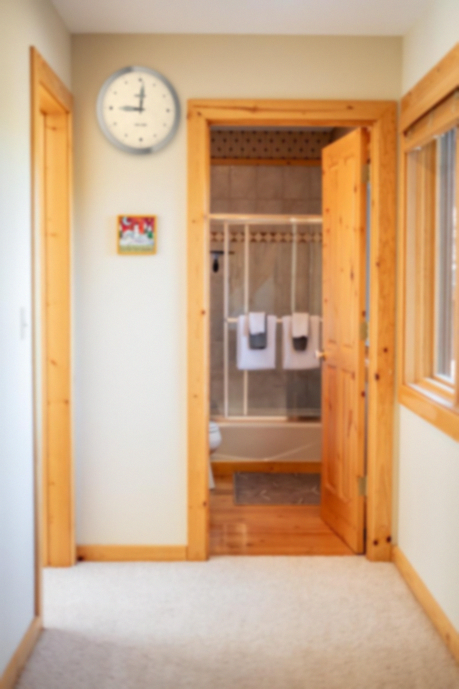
9:01
